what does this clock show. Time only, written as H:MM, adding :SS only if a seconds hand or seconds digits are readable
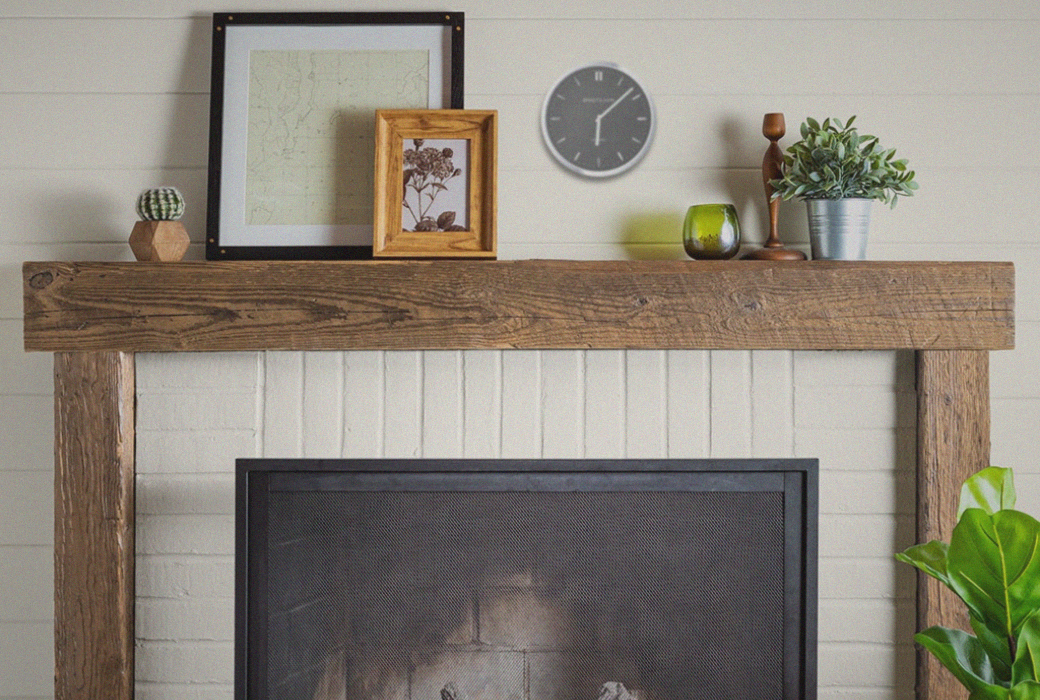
6:08
